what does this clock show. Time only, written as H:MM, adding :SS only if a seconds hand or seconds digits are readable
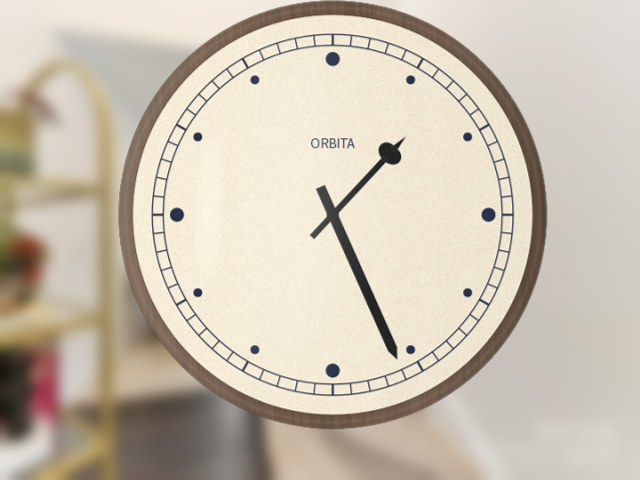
1:26
